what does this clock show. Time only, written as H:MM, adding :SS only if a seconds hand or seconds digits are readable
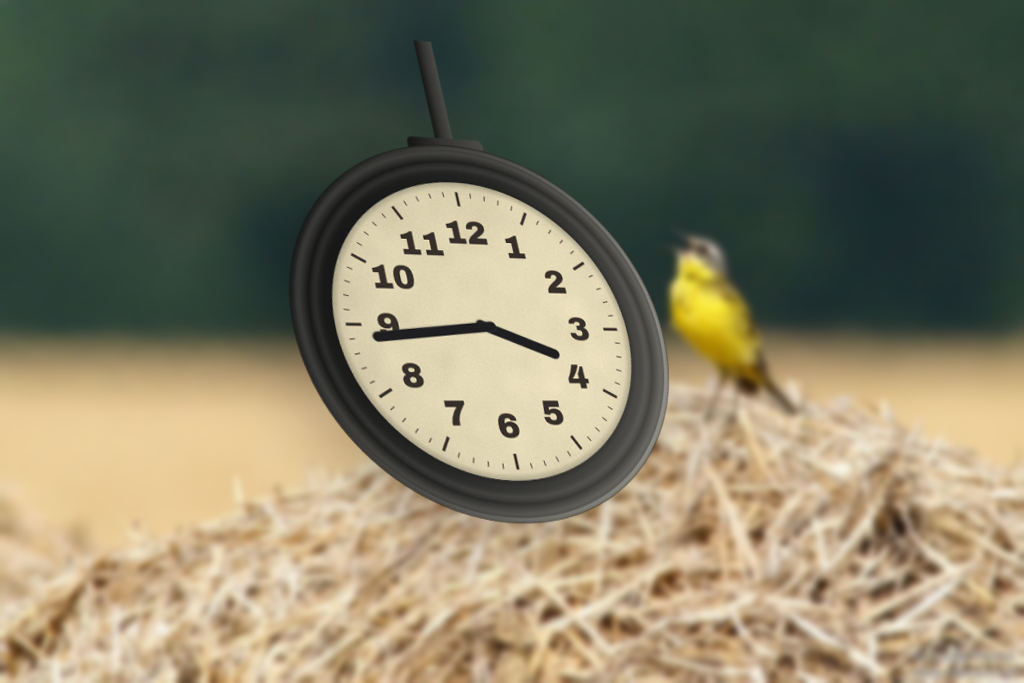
3:44
